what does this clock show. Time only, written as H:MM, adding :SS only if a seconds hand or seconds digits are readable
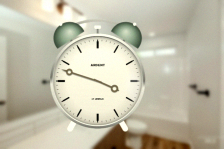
3:48
